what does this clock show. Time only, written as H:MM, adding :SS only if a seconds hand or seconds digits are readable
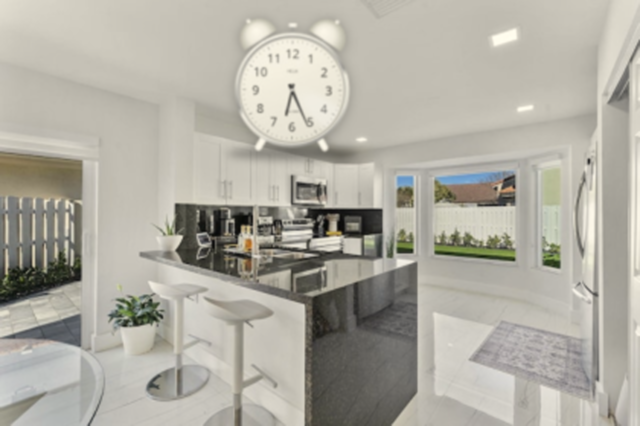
6:26
